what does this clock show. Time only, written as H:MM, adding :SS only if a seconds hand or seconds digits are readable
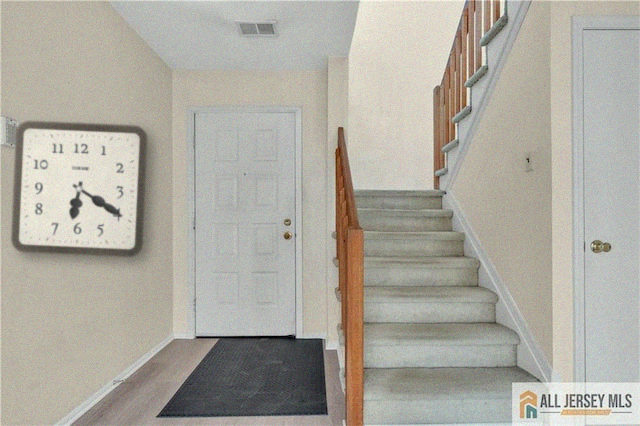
6:20
